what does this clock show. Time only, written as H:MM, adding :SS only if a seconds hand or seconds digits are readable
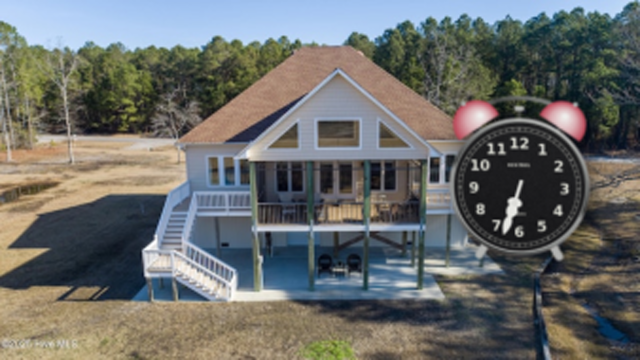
6:33
